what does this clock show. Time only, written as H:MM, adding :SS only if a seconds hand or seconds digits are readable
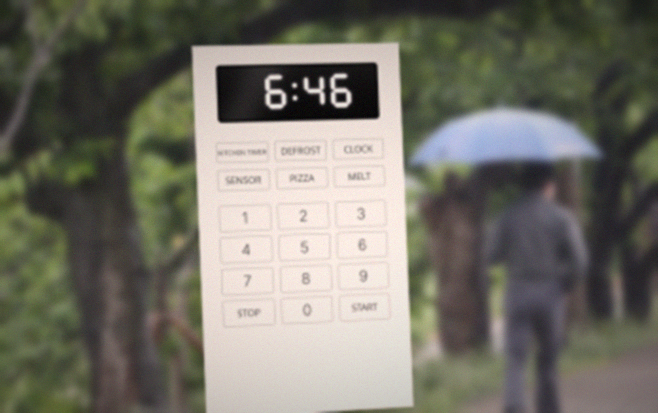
6:46
